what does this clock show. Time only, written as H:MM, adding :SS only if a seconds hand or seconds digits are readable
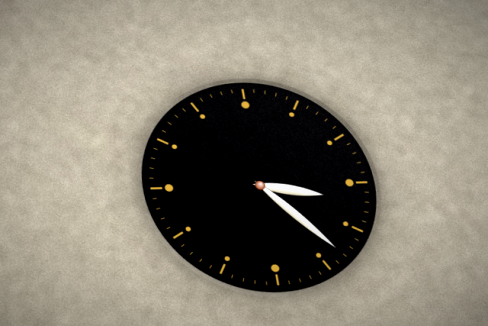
3:23
